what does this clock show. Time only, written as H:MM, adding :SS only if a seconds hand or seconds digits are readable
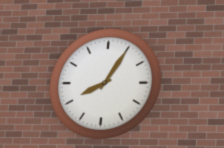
8:05
